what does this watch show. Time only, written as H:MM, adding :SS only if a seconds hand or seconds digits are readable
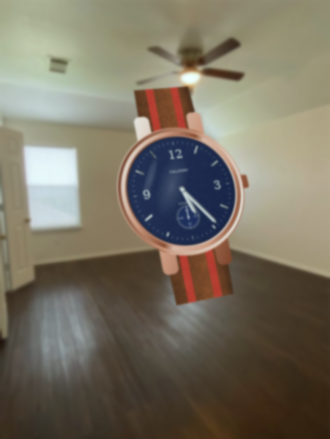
5:24
